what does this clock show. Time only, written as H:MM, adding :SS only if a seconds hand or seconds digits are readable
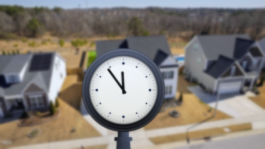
11:54
